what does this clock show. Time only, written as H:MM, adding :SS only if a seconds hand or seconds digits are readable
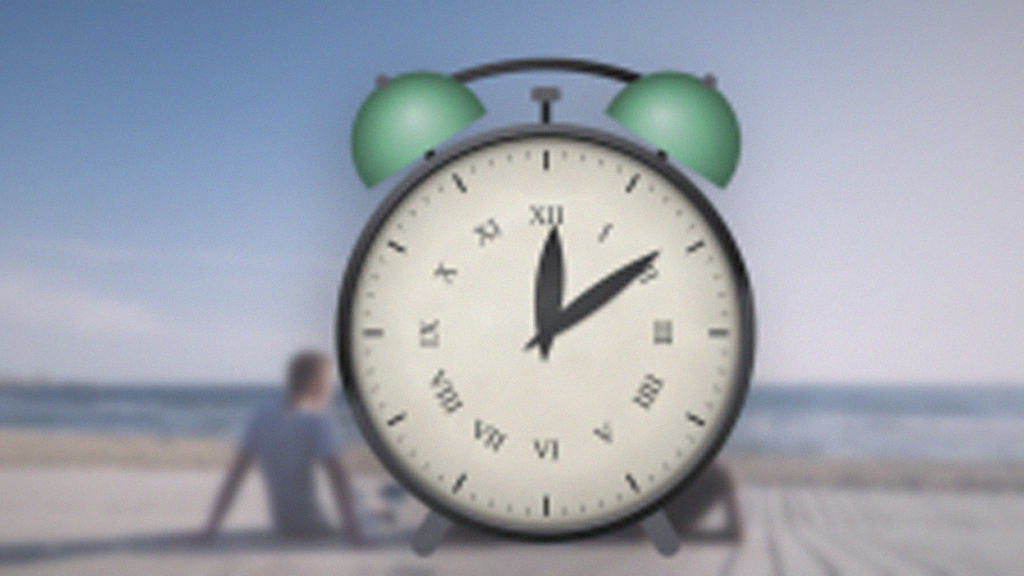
12:09
